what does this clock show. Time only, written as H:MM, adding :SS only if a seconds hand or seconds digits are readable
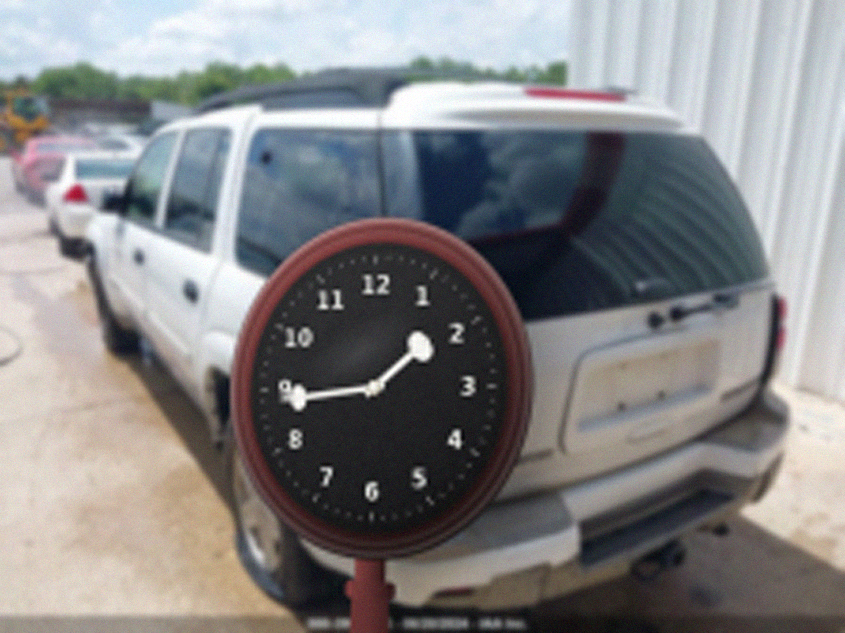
1:44
